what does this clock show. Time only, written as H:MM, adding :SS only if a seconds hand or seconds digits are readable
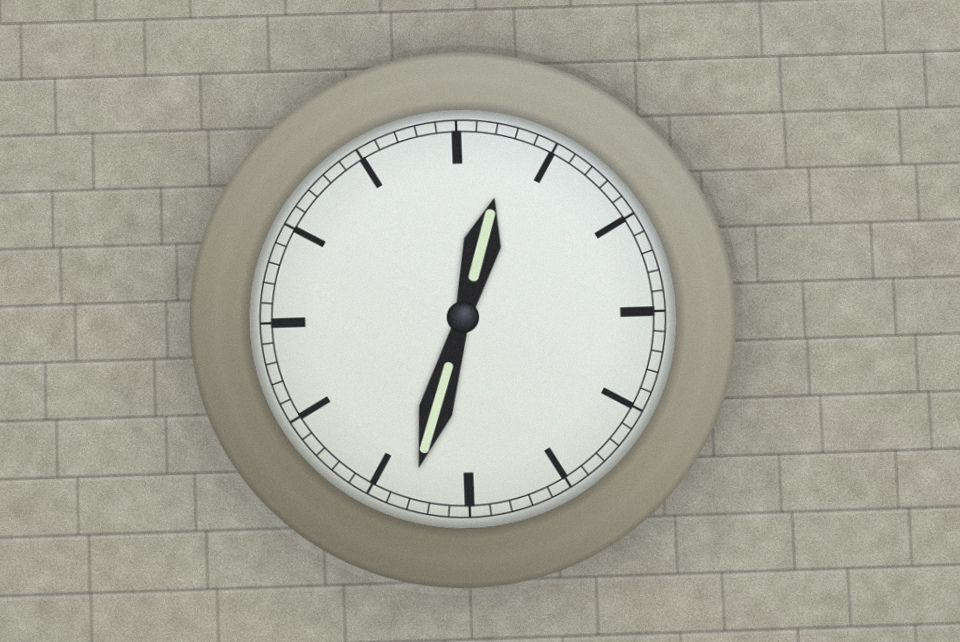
12:33
